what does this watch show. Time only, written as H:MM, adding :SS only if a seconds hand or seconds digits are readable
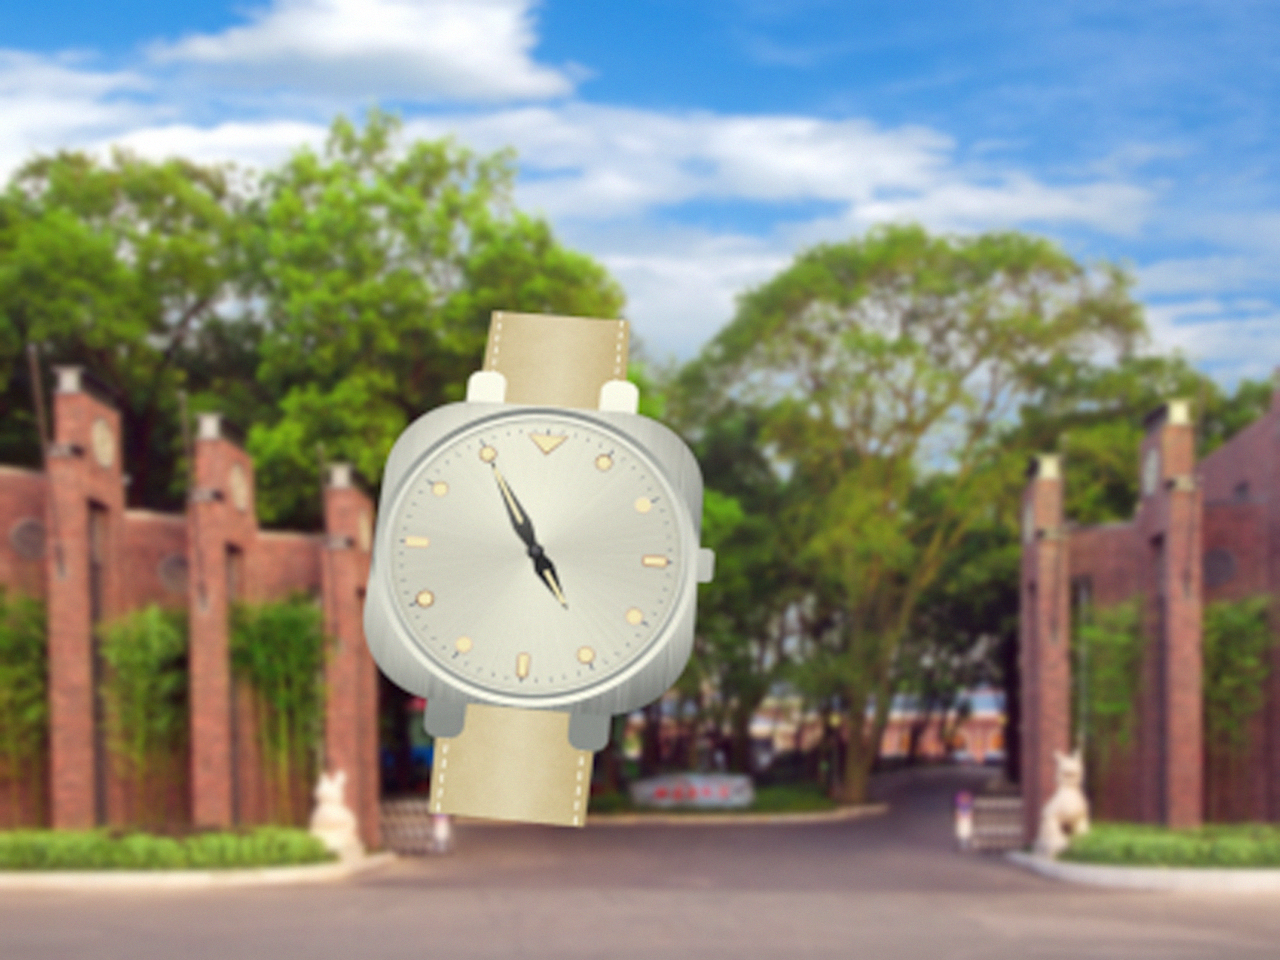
4:55
